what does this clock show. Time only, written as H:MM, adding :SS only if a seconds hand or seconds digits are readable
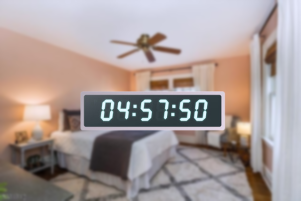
4:57:50
